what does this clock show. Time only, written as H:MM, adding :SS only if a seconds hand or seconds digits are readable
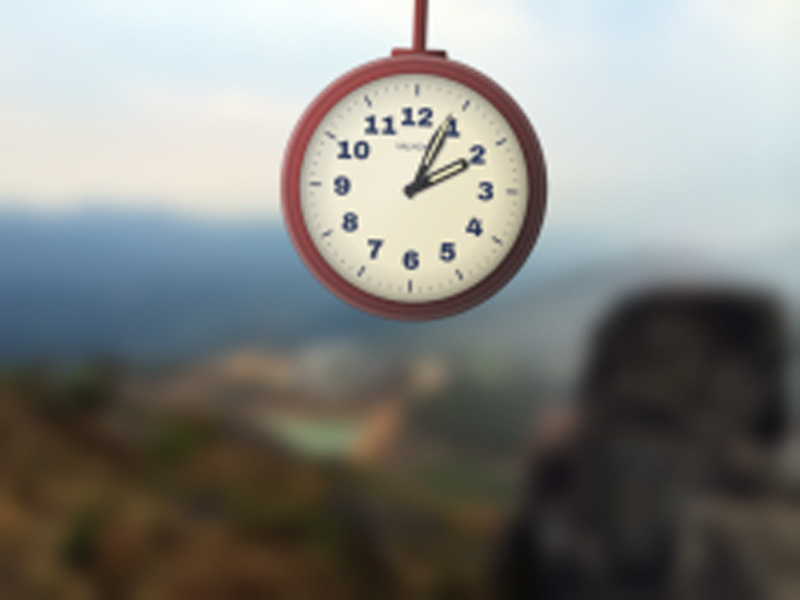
2:04
